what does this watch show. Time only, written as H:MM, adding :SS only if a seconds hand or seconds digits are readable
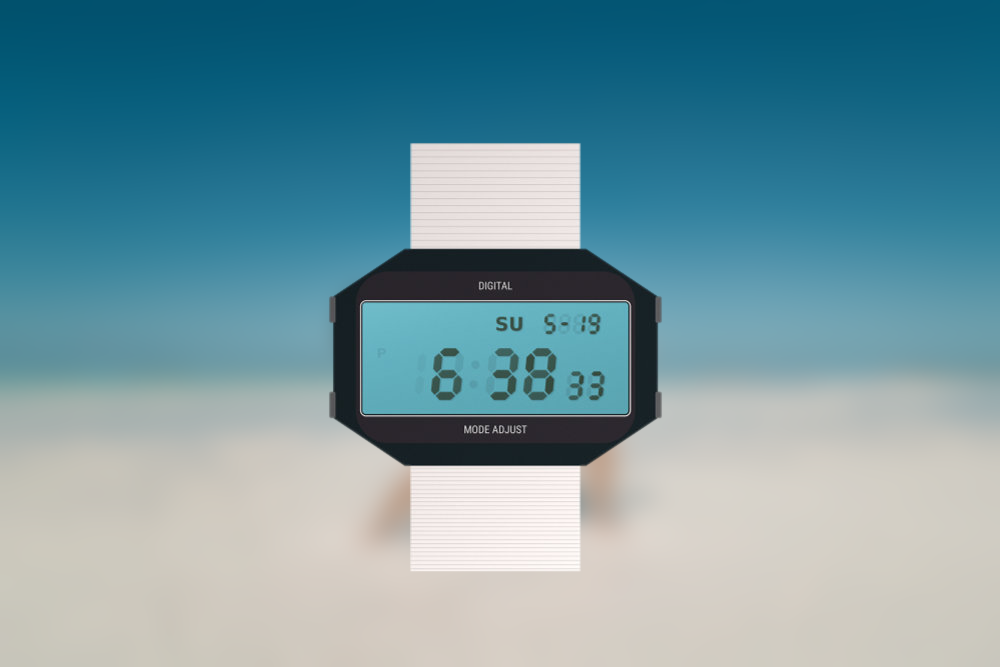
6:38:33
